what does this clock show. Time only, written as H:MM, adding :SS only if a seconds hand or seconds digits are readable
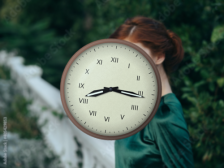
8:16
